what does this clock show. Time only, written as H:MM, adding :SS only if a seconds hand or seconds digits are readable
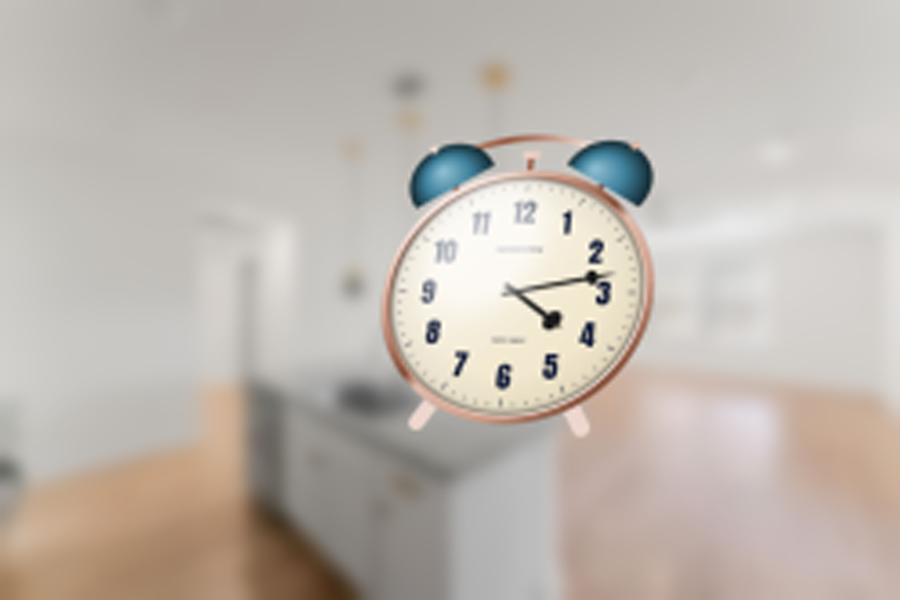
4:13
